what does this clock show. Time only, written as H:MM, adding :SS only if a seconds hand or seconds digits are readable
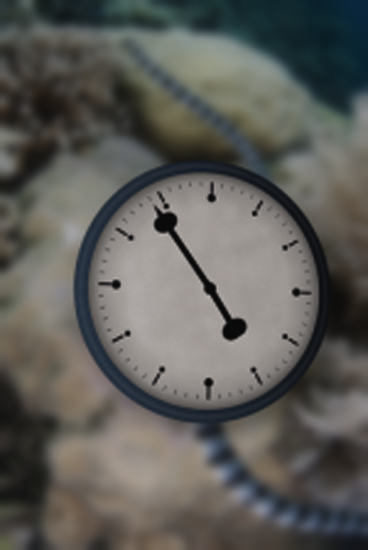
4:54
